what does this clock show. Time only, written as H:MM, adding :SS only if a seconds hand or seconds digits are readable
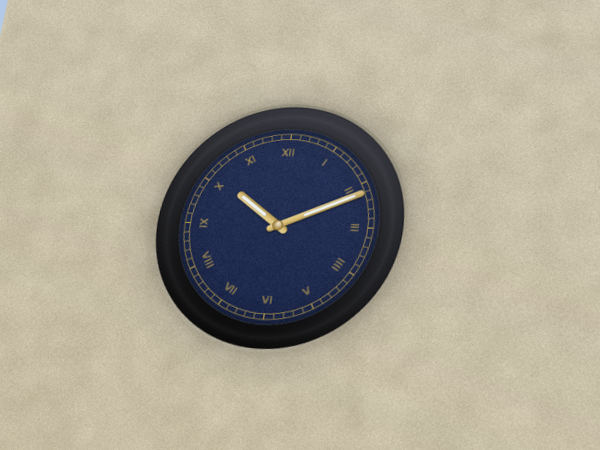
10:11
